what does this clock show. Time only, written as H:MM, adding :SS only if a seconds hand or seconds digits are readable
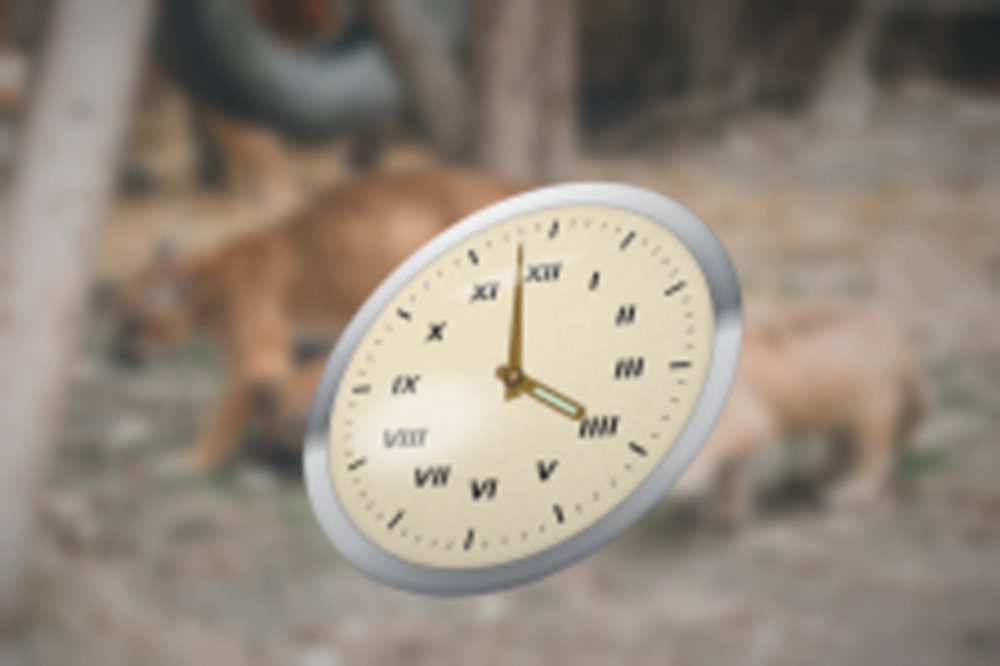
3:58
